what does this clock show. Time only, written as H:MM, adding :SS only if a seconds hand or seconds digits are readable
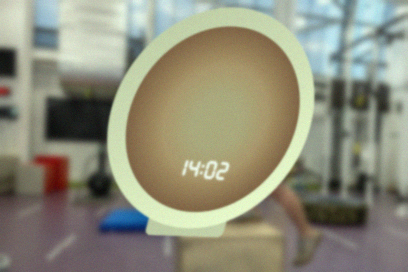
14:02
